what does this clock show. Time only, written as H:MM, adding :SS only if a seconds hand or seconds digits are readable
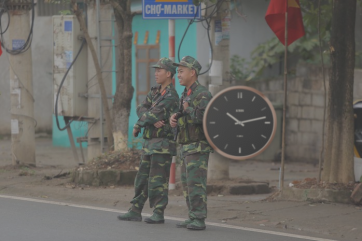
10:13
